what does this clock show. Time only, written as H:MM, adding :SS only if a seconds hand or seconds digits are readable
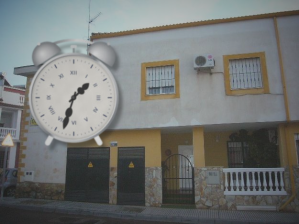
1:33
